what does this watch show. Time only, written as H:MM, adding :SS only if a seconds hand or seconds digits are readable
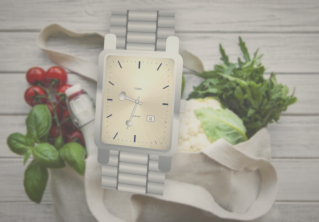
9:33
